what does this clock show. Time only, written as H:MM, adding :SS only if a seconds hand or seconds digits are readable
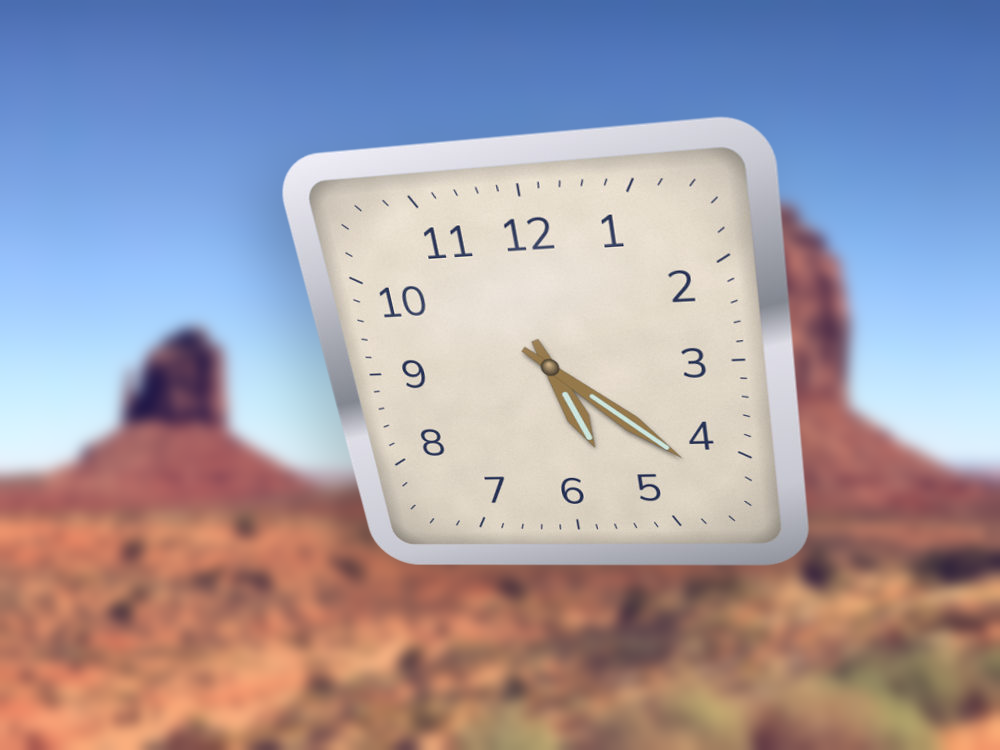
5:22
